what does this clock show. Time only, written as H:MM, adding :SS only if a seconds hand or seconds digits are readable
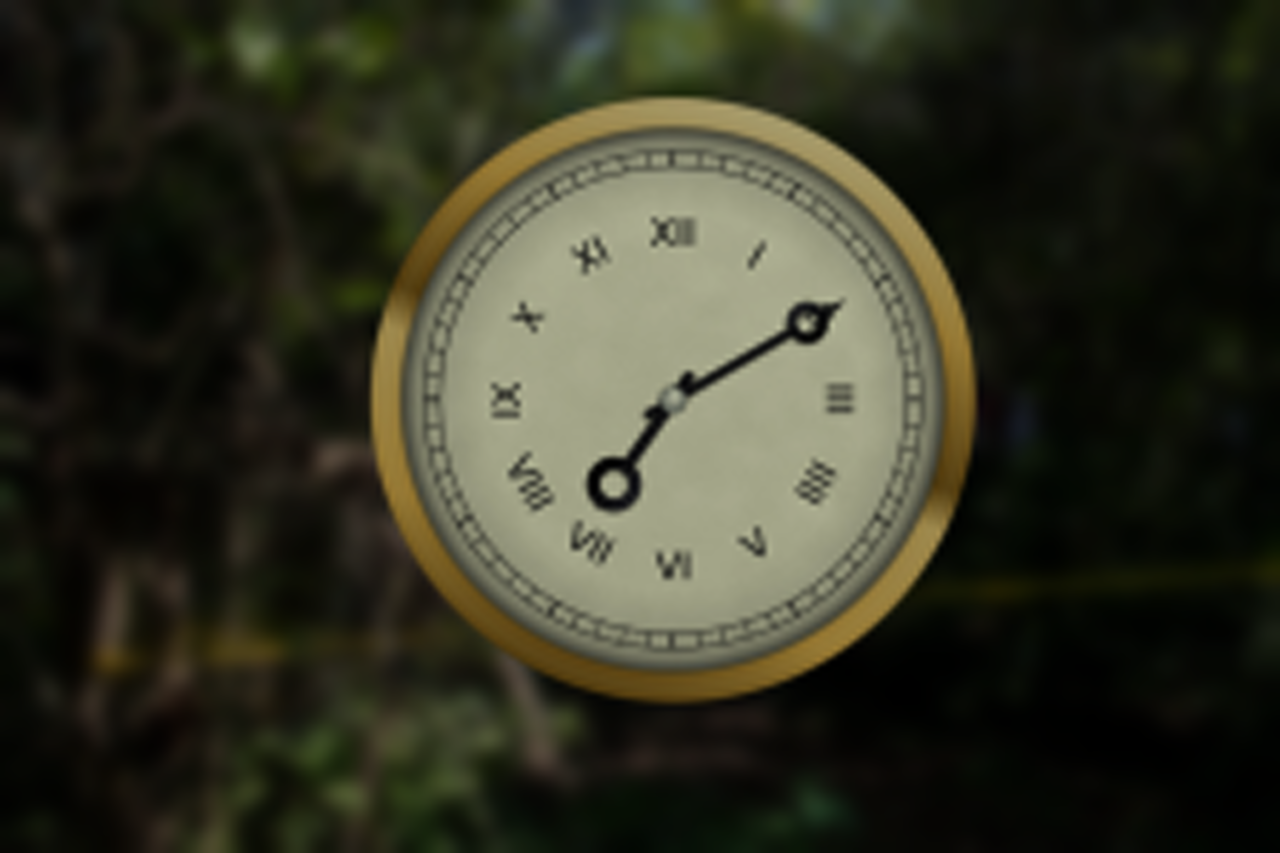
7:10
